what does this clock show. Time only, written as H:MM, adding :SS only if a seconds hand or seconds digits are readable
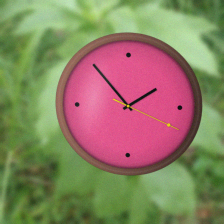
1:53:19
